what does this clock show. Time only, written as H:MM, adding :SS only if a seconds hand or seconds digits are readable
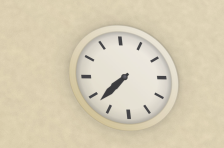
7:38
